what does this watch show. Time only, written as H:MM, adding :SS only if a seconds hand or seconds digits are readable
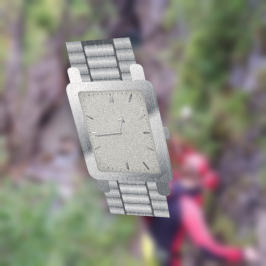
12:44
